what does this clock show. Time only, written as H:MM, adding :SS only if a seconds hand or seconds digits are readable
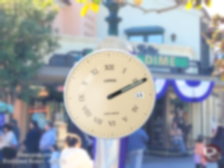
2:11
